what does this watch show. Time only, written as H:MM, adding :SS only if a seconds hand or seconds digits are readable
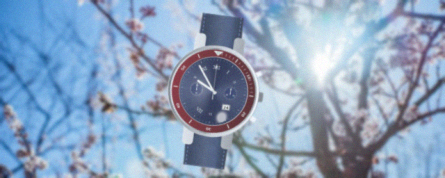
9:54
